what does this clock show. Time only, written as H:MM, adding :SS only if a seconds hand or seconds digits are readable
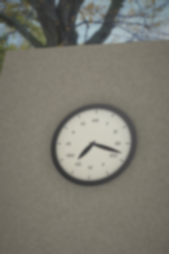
7:18
